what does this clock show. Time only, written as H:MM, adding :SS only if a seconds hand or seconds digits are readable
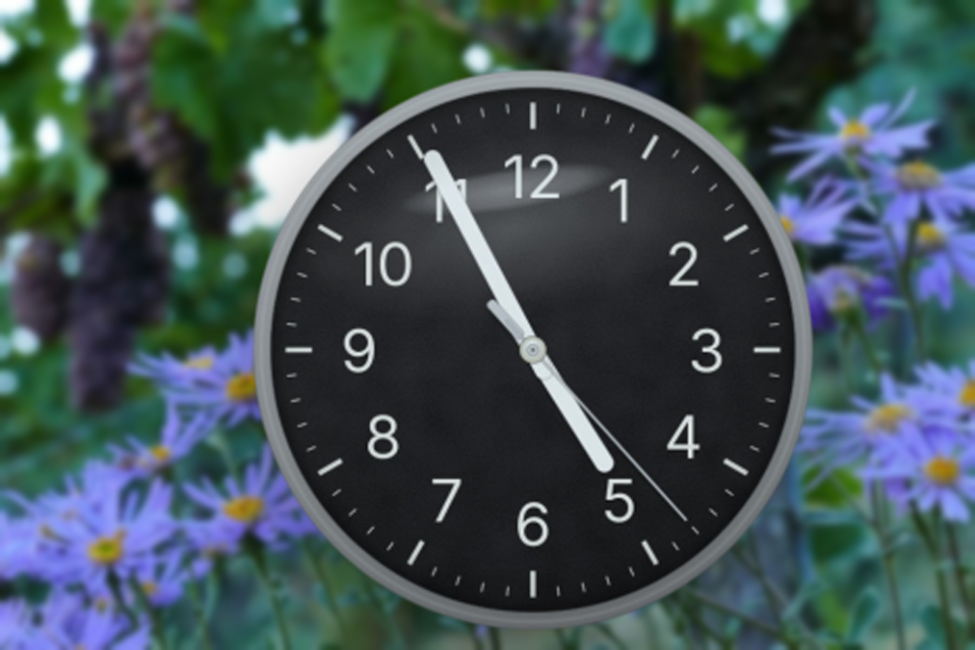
4:55:23
